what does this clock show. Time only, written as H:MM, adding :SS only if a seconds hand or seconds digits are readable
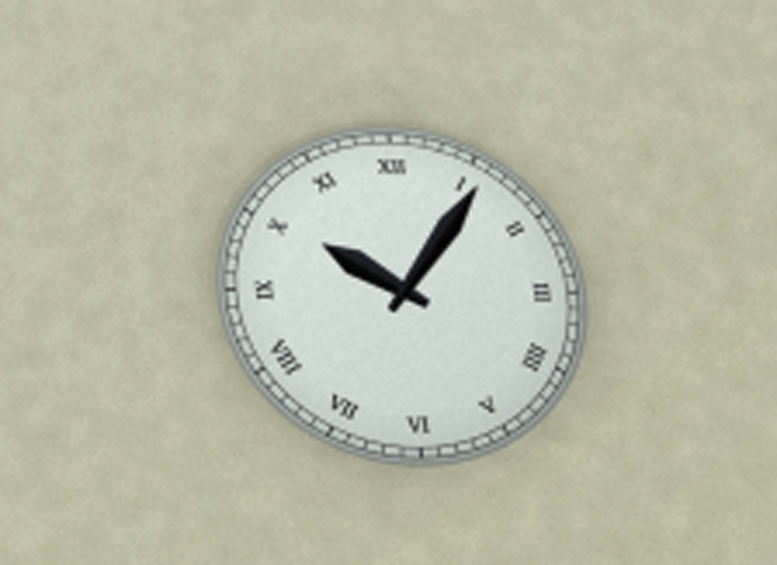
10:06
